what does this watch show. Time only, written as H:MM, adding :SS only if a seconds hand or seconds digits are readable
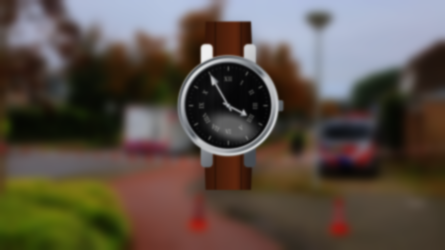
3:55
